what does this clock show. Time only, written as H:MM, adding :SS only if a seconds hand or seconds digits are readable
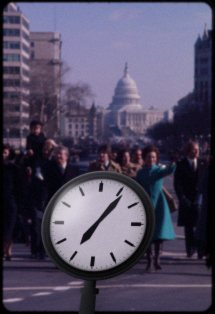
7:06
